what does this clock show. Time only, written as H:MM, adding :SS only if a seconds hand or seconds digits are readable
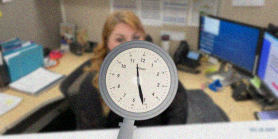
11:26
